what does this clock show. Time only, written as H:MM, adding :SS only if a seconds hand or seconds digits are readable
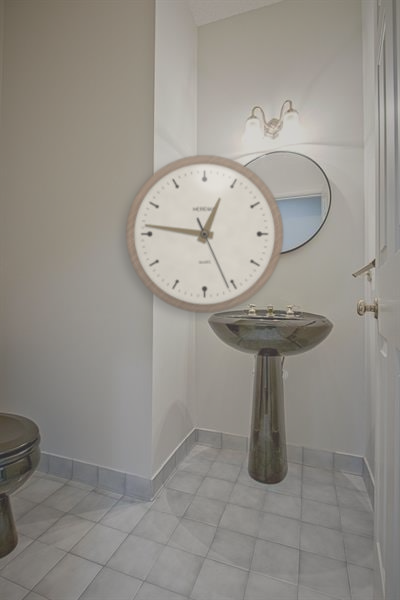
12:46:26
